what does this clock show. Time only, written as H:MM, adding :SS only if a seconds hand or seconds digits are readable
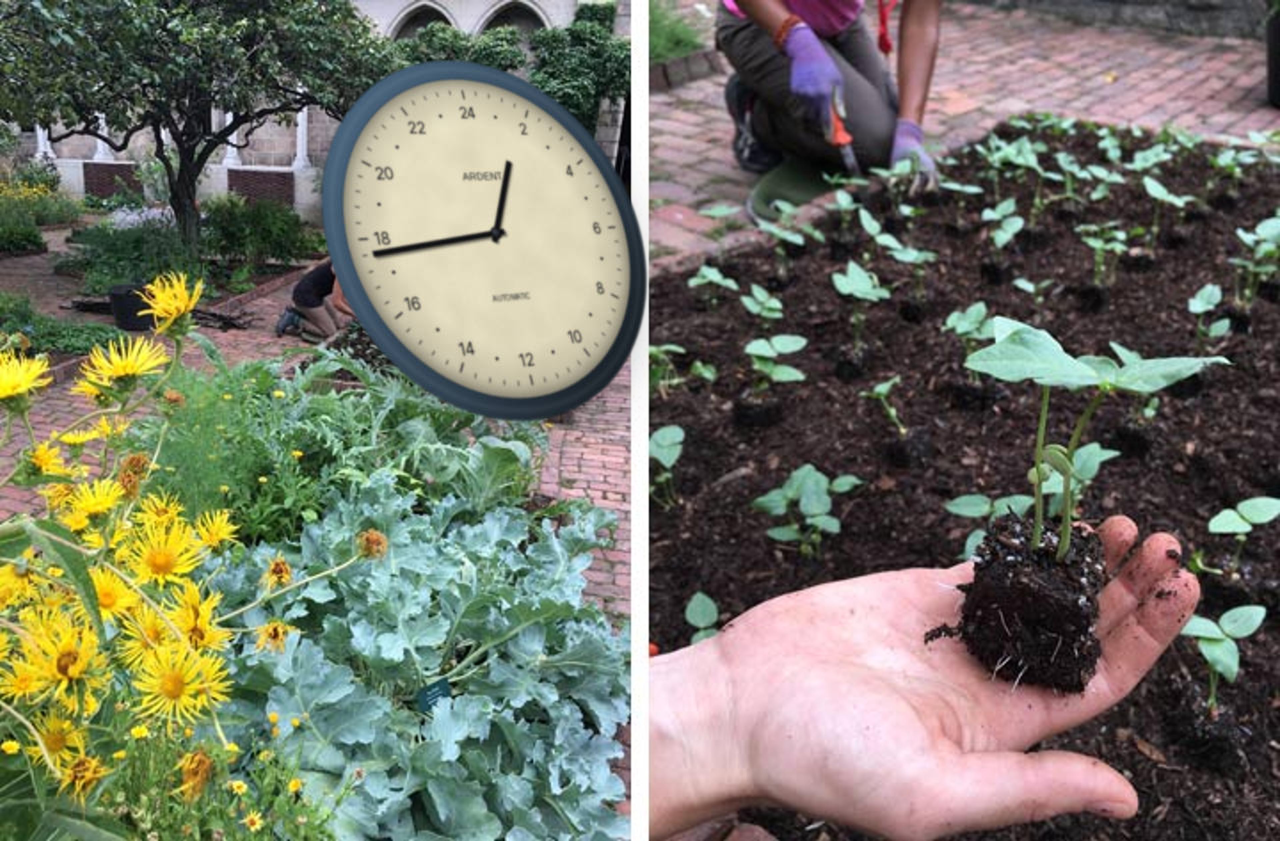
1:44
